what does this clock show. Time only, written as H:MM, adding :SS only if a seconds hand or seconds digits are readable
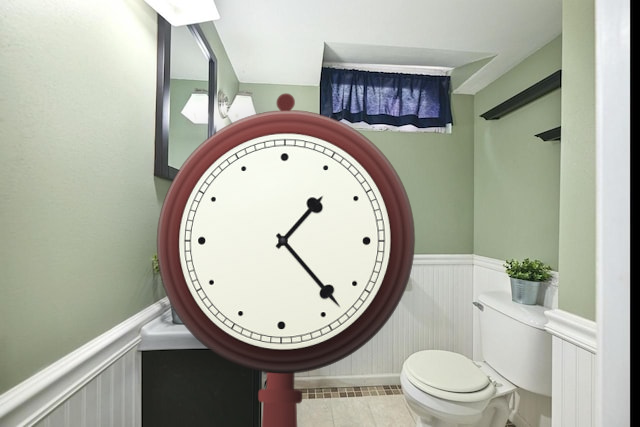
1:23
